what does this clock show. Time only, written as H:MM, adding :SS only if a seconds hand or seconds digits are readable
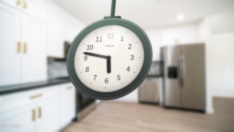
5:47
